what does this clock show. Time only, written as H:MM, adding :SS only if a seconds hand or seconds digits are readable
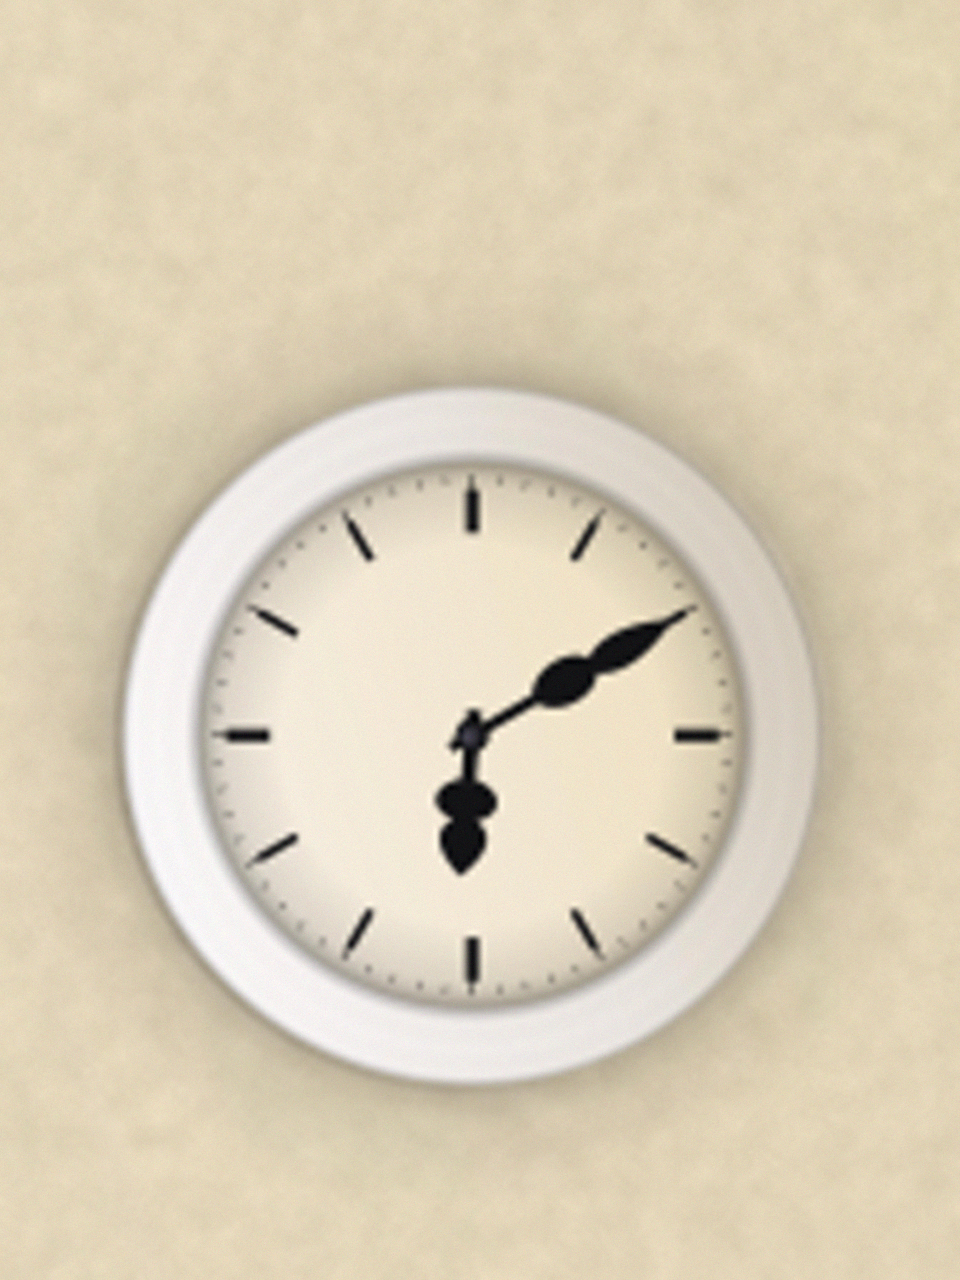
6:10
